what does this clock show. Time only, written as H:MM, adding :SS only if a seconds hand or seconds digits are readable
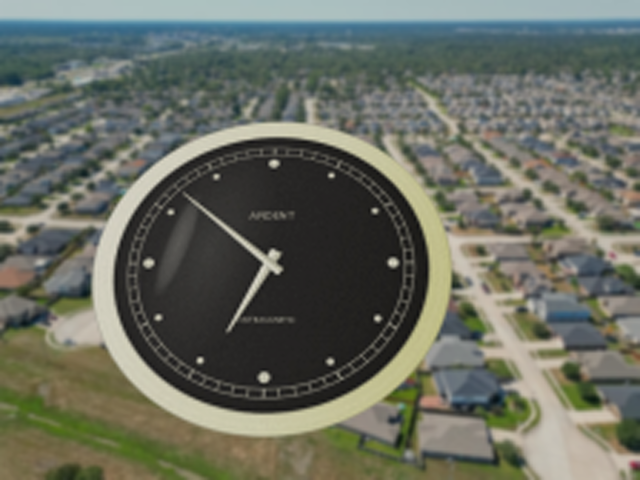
6:52
